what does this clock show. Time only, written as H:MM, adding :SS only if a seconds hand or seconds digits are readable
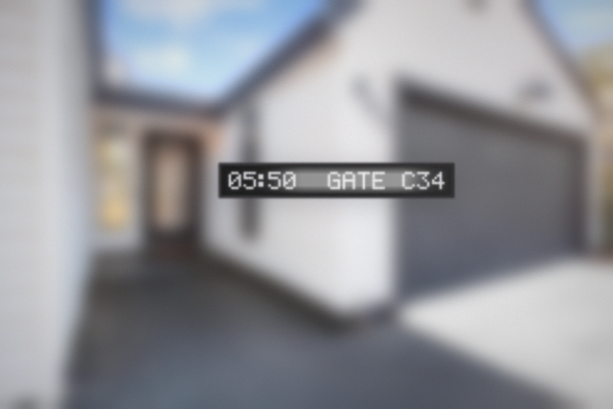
5:50
